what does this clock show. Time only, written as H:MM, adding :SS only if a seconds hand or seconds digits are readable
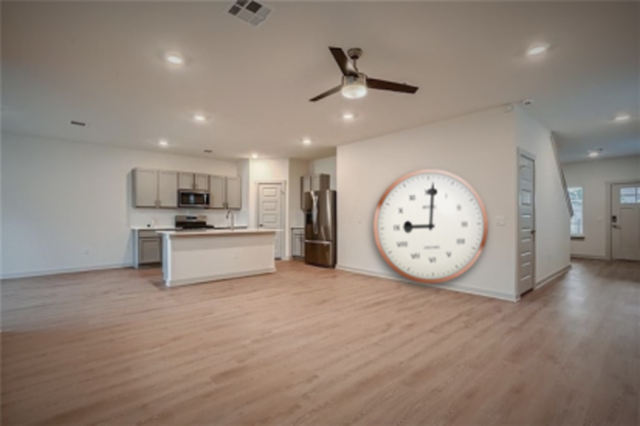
9:01
